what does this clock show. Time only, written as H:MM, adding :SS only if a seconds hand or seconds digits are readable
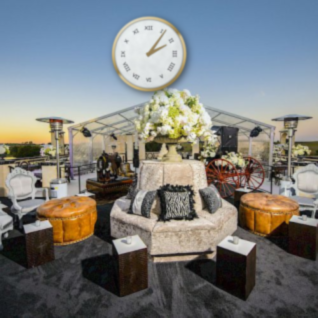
2:06
